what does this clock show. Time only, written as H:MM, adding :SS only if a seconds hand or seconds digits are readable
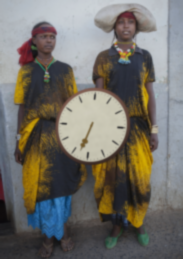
6:33
